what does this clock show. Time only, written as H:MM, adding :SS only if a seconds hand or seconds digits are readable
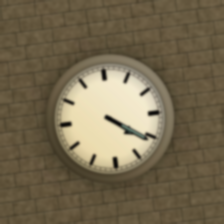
4:21
